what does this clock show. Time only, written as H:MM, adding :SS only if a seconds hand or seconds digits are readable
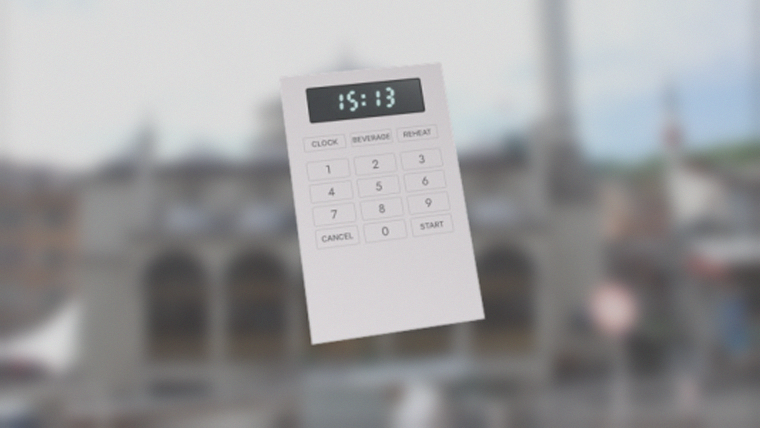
15:13
